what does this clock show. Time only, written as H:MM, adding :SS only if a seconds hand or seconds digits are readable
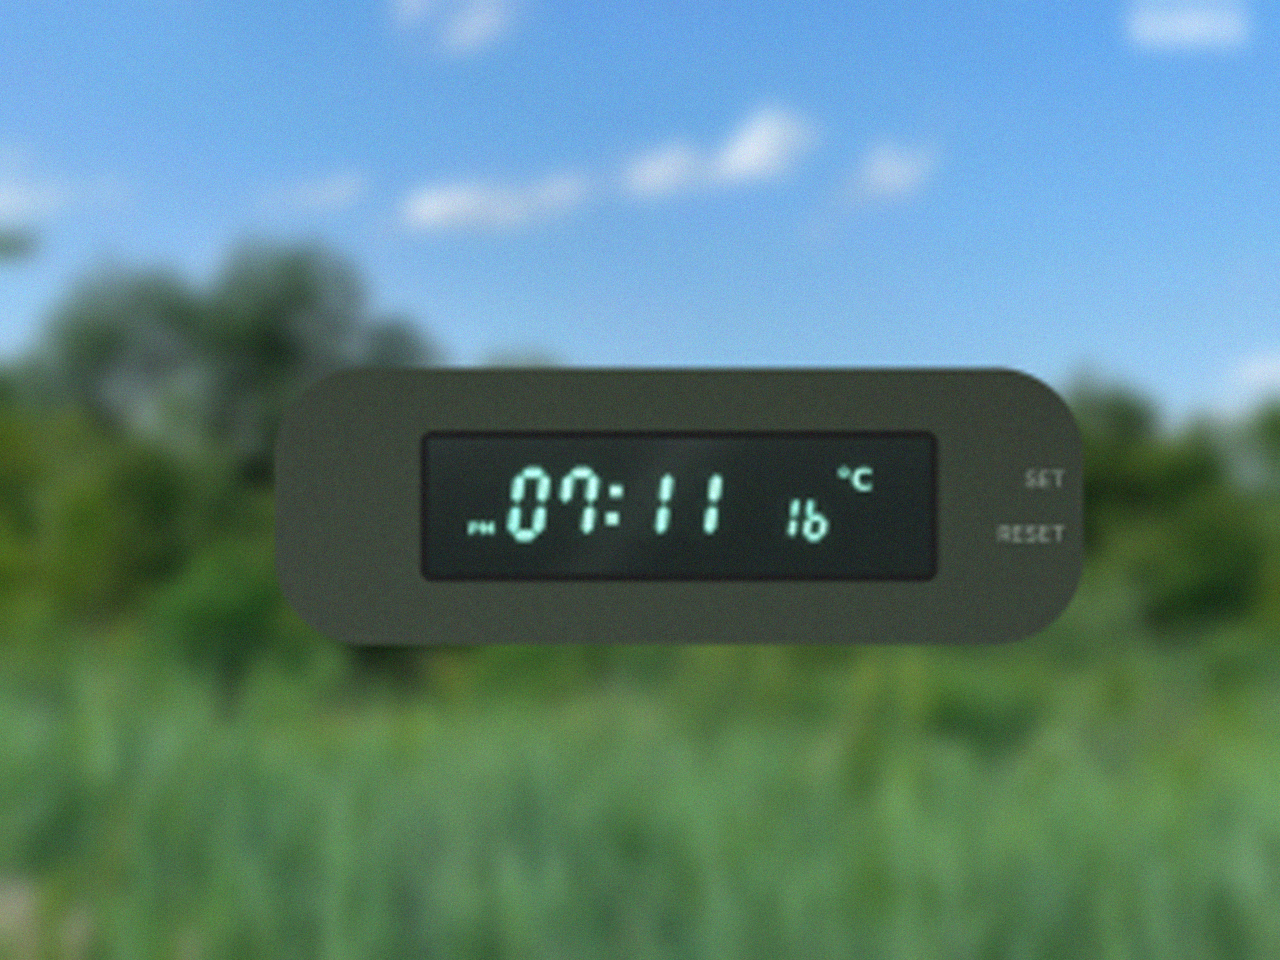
7:11
